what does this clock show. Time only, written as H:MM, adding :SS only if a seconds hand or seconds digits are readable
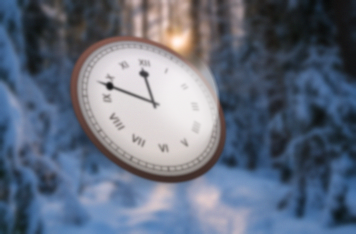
11:48
